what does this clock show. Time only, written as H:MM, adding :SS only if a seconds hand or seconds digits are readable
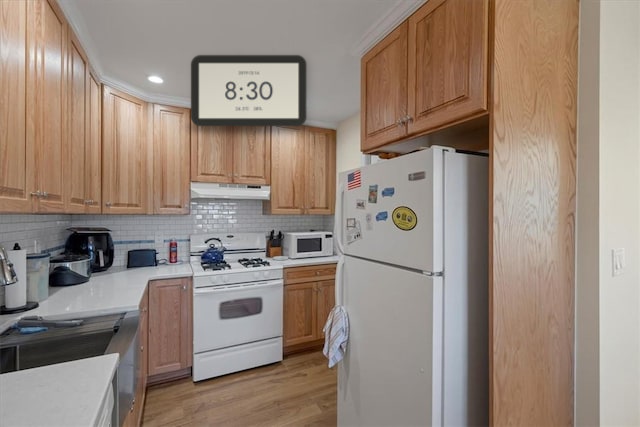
8:30
